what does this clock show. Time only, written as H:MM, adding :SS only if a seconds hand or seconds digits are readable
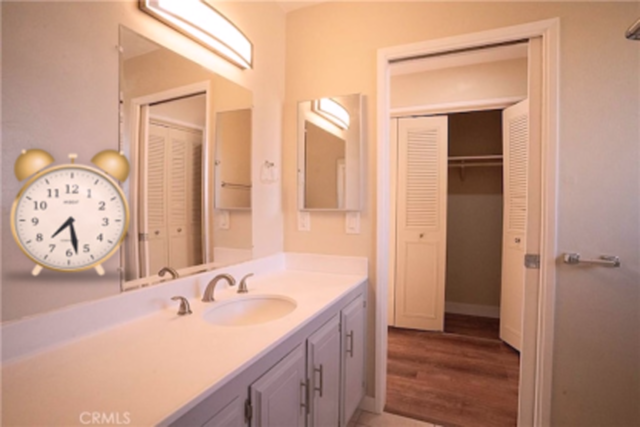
7:28
